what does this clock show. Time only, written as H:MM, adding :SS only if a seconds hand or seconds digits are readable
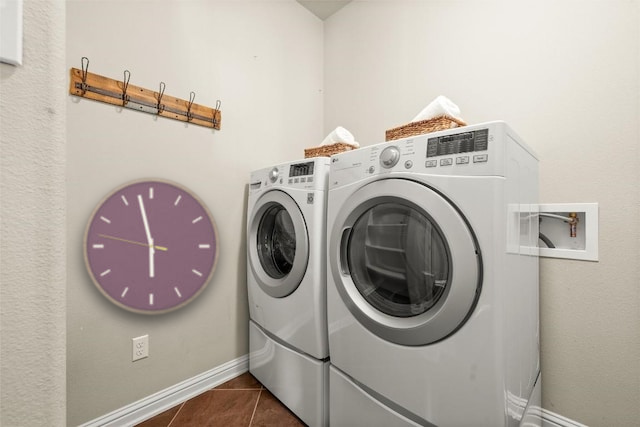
5:57:47
